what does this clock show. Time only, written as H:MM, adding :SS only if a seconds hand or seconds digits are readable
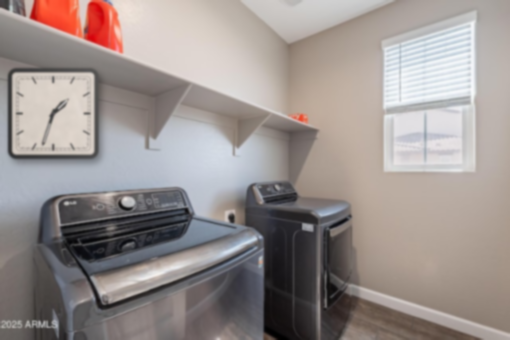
1:33
